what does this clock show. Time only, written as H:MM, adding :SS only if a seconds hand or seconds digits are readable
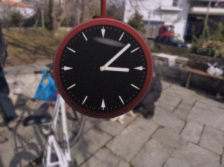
3:08
